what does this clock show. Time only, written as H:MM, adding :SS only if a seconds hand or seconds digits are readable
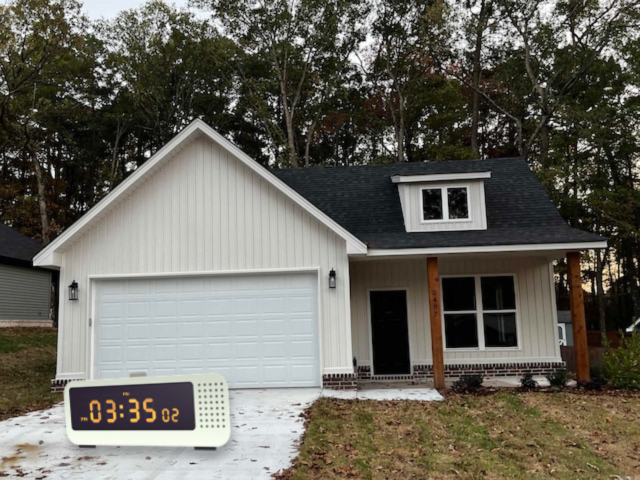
3:35:02
